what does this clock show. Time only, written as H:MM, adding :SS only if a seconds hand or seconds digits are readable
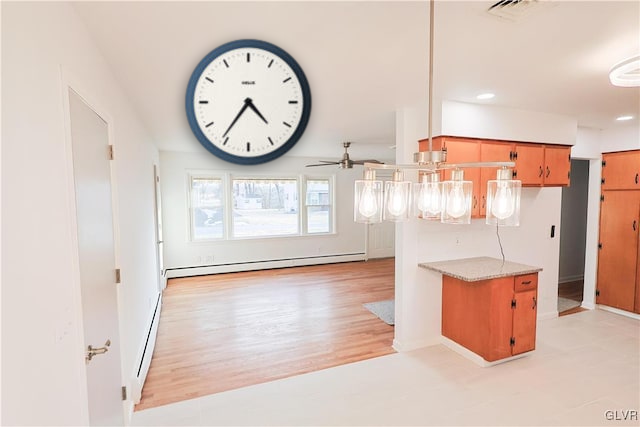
4:36
